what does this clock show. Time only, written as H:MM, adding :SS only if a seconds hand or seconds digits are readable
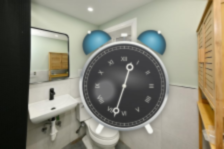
12:33
